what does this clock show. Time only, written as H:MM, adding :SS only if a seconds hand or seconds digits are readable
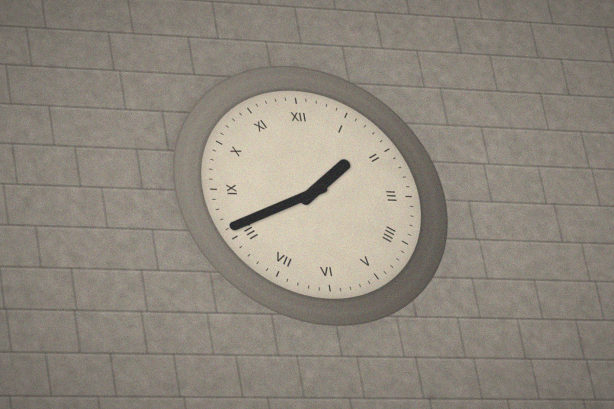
1:41
